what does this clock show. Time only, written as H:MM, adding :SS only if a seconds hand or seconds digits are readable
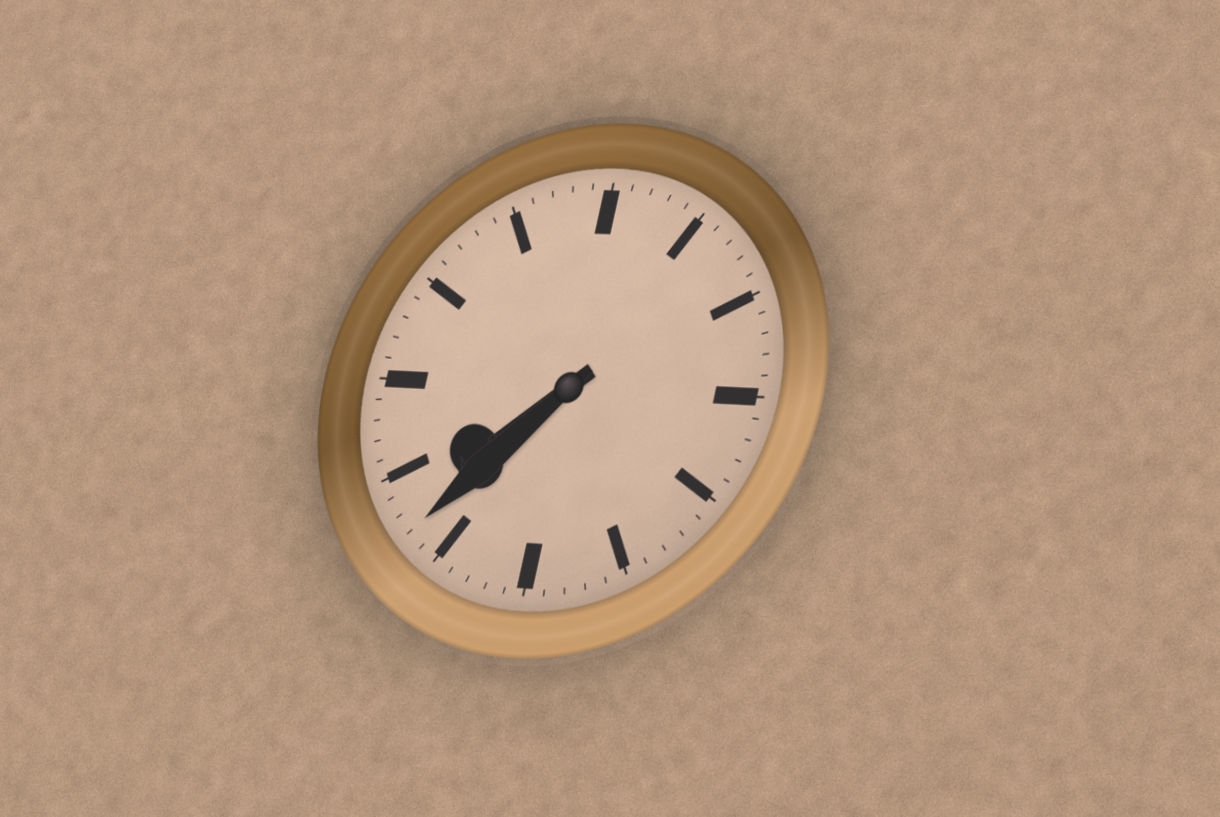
7:37
